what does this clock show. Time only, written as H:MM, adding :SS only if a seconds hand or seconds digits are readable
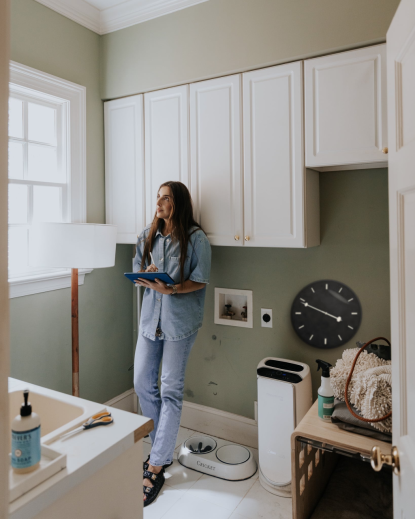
3:49
